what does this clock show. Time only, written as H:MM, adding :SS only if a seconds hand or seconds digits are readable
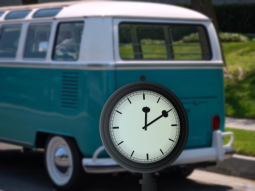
12:10
